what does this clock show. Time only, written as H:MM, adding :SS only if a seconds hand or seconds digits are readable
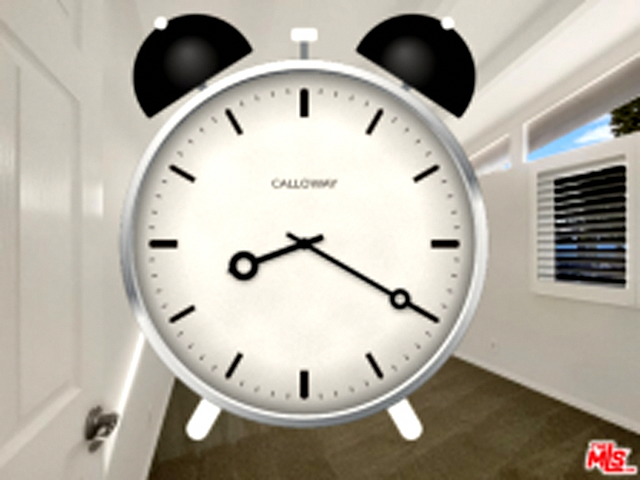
8:20
